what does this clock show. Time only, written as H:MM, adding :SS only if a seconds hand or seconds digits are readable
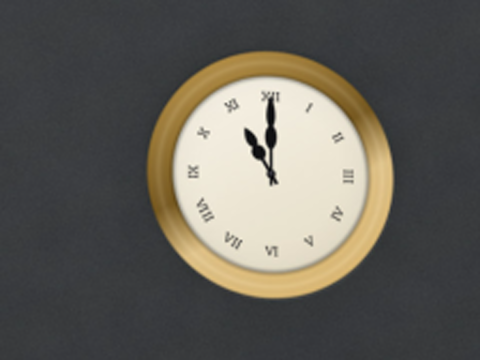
11:00
